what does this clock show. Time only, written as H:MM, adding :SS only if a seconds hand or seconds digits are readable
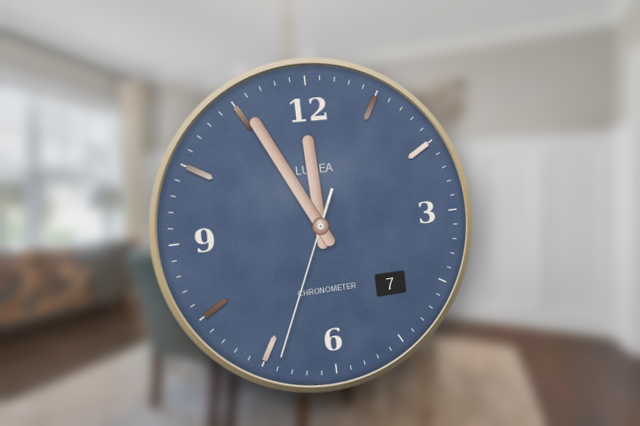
11:55:34
